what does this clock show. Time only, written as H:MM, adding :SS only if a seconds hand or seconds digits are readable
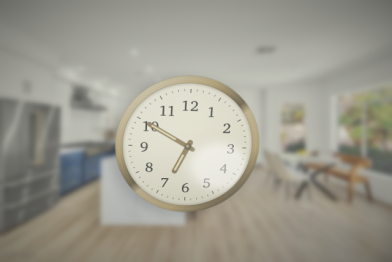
6:50
